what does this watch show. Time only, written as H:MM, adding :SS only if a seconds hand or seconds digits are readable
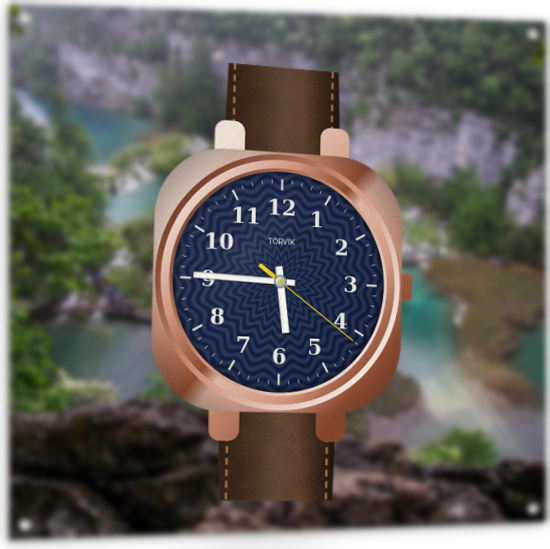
5:45:21
